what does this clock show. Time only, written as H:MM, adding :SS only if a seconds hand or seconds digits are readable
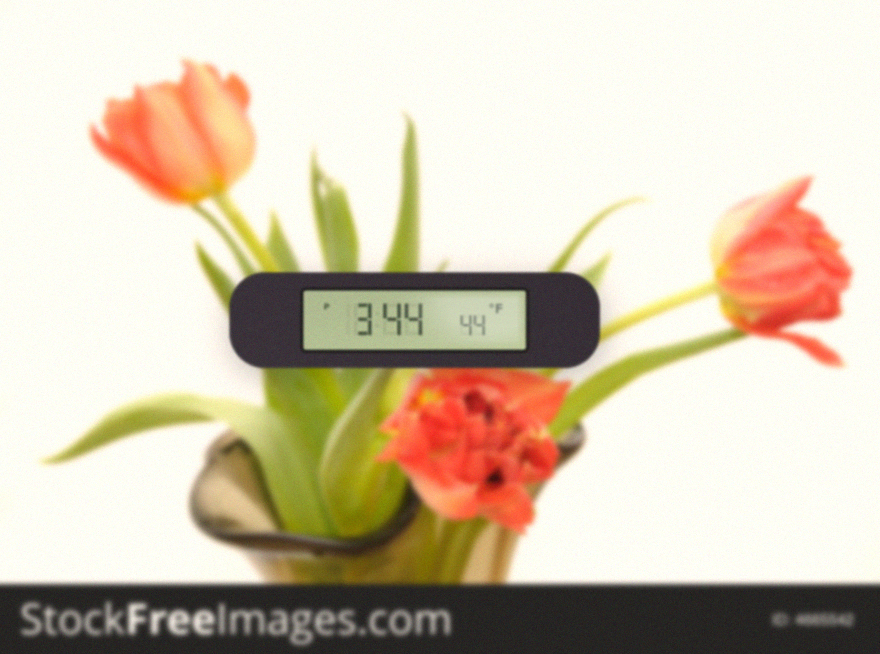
3:44
